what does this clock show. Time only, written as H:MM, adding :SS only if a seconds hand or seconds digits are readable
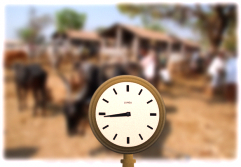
8:44
